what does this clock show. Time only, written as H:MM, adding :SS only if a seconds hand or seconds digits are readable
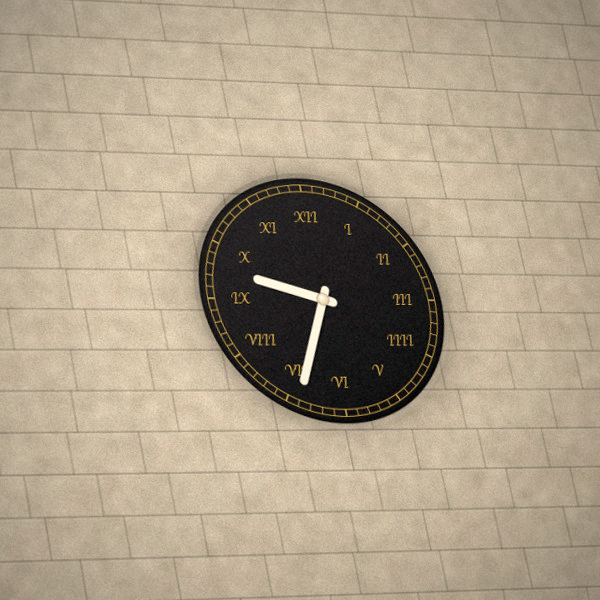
9:34
